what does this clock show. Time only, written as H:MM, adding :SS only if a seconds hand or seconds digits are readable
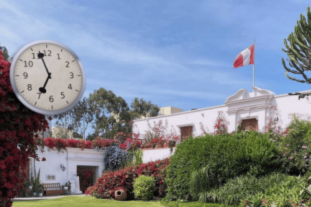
6:57
